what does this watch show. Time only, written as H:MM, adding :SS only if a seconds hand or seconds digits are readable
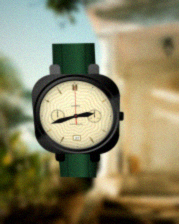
2:42
